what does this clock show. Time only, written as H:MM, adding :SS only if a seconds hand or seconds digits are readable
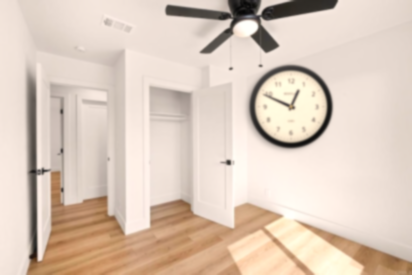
12:49
